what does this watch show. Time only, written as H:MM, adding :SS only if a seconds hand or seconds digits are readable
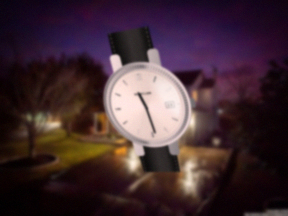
11:29
